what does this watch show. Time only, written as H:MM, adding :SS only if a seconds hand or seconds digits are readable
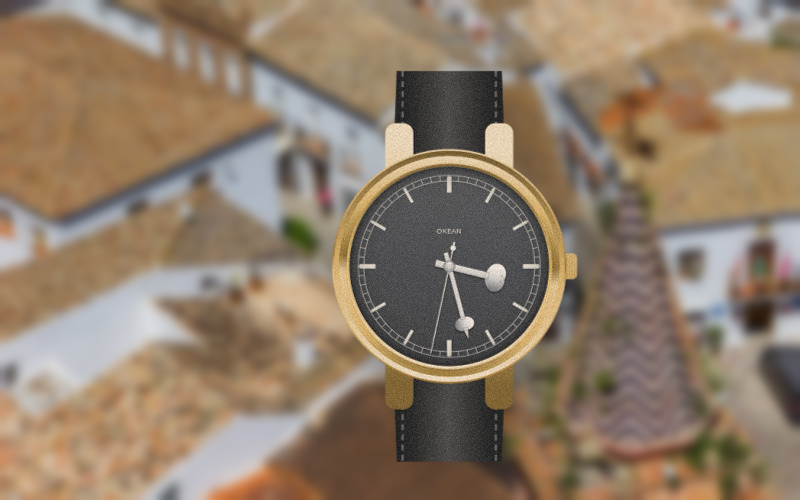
3:27:32
